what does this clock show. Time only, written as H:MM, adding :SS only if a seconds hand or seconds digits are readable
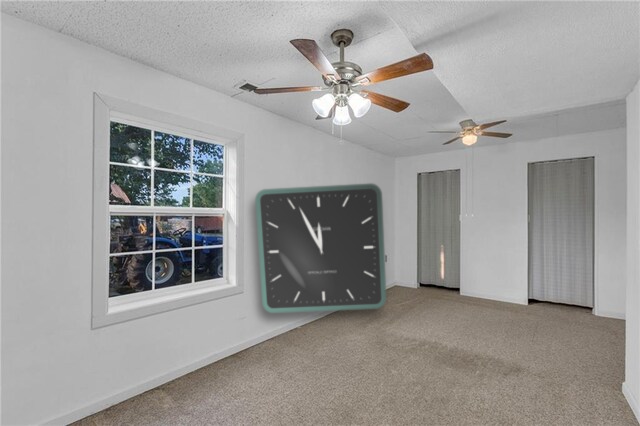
11:56
